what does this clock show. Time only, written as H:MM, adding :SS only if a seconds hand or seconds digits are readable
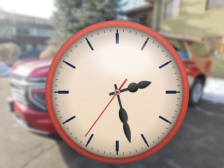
2:27:36
